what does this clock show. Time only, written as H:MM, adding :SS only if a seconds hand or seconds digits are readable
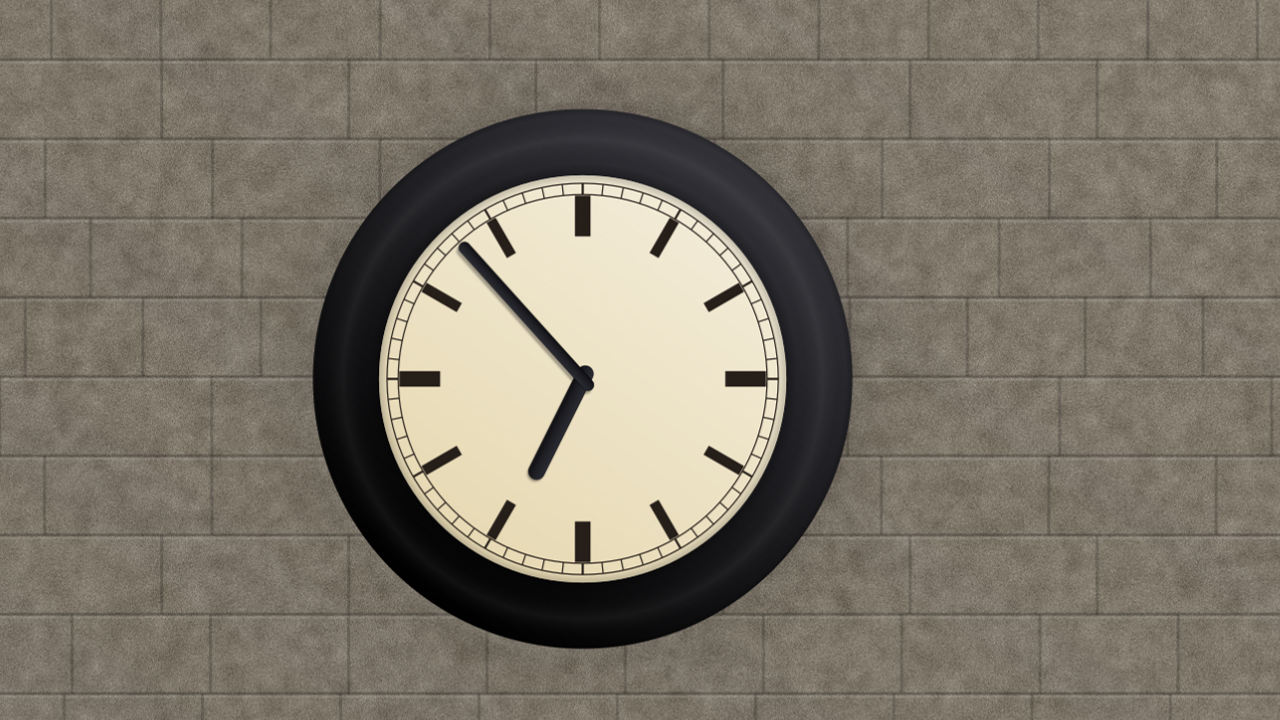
6:53
